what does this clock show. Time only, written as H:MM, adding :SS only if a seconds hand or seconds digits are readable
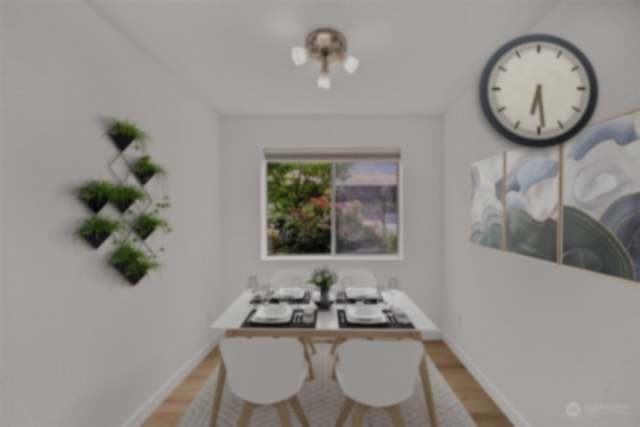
6:29
